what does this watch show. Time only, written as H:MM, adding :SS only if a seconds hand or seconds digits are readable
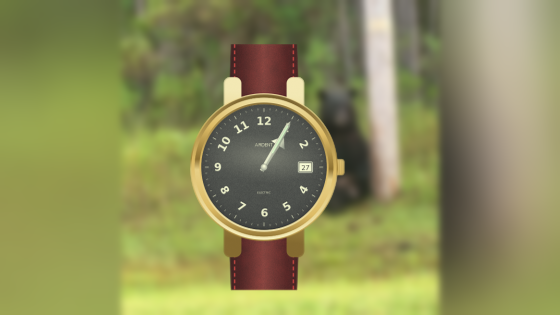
1:05
